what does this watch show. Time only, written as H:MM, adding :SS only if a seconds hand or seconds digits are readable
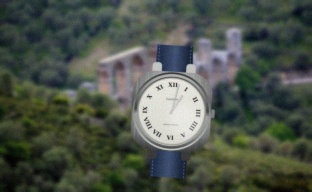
1:02
